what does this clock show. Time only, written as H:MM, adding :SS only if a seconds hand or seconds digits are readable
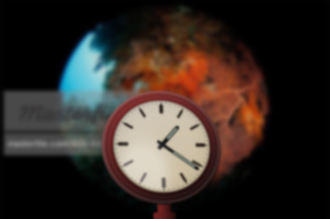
1:21
